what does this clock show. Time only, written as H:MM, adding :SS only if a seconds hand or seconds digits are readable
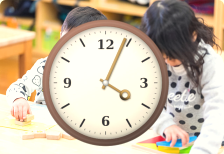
4:04
